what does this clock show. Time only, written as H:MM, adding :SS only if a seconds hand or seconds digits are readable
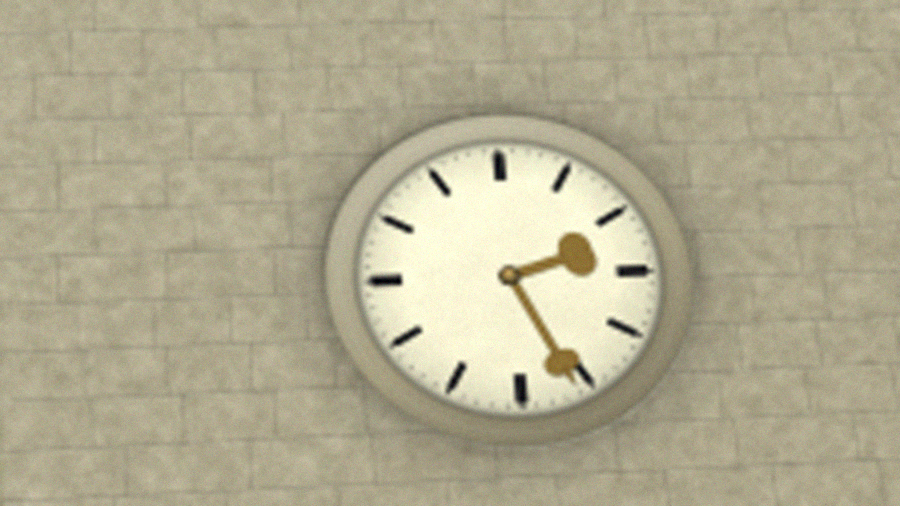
2:26
